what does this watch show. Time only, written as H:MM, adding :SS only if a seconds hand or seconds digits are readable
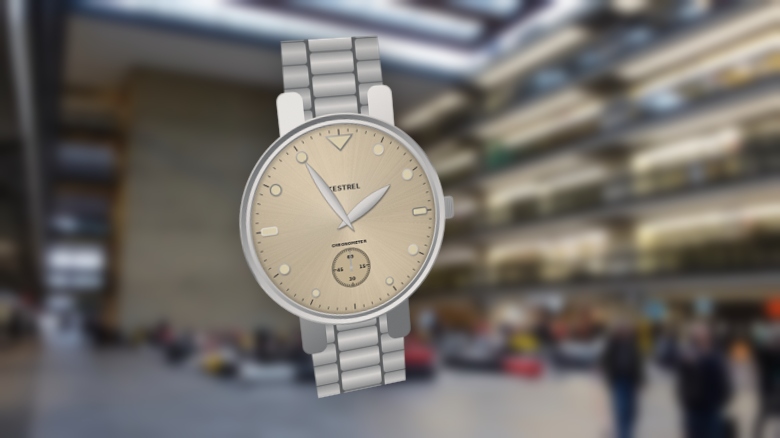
1:55
